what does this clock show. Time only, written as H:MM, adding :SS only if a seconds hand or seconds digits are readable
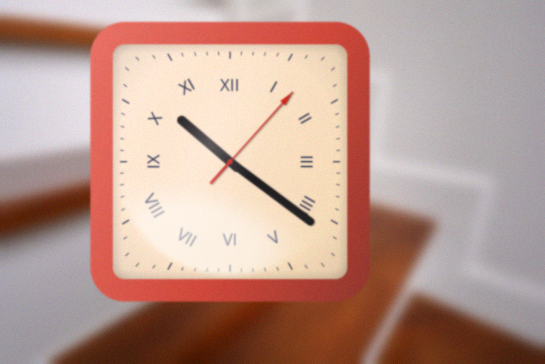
10:21:07
